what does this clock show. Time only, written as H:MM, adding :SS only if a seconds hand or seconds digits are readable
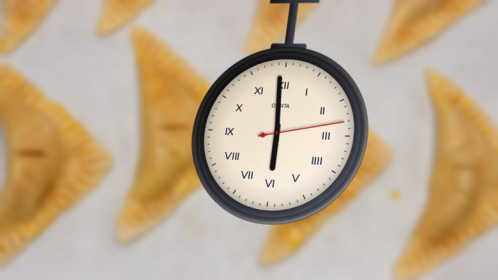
5:59:13
